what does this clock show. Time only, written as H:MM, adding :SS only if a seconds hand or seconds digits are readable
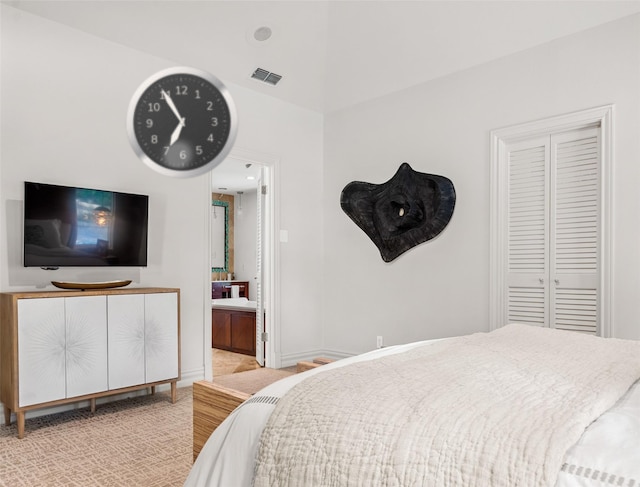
6:55
